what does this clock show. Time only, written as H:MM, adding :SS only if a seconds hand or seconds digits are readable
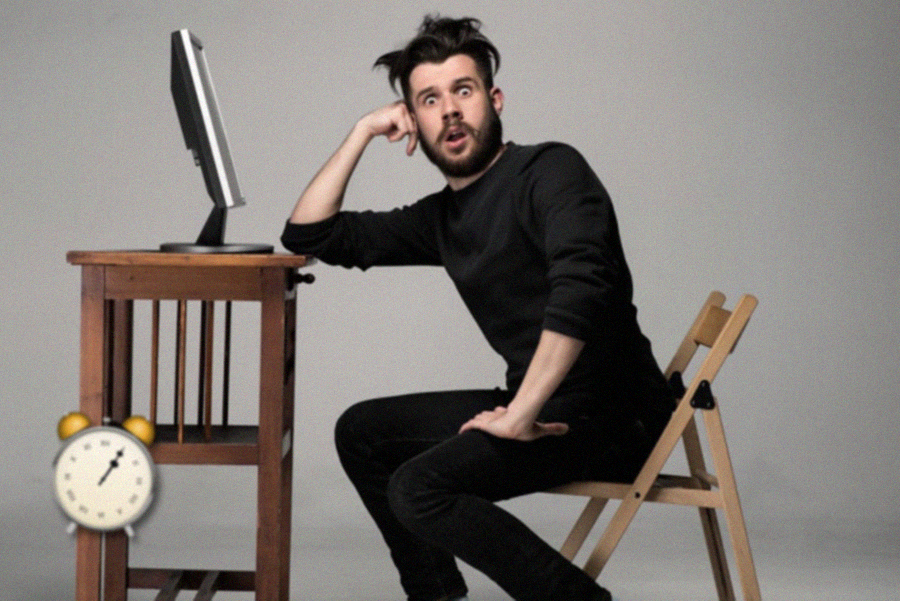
1:05
